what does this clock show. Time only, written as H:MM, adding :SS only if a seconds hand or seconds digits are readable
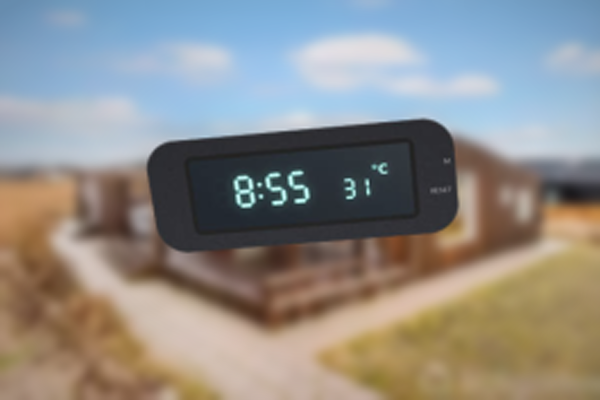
8:55
